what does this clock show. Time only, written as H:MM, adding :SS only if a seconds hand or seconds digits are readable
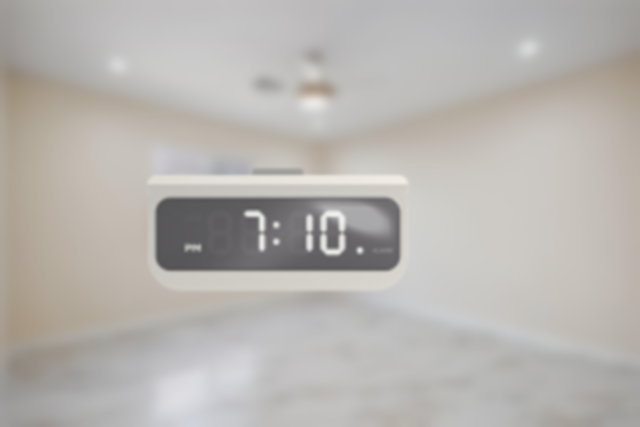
7:10
